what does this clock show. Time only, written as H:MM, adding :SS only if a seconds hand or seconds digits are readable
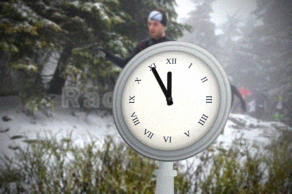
11:55
